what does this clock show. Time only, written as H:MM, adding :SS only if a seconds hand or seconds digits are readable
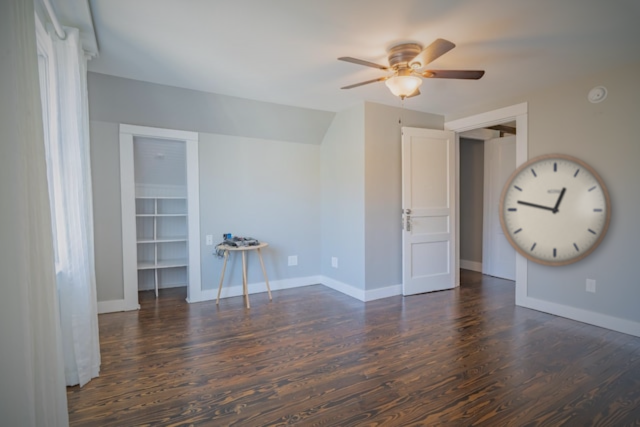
12:47
